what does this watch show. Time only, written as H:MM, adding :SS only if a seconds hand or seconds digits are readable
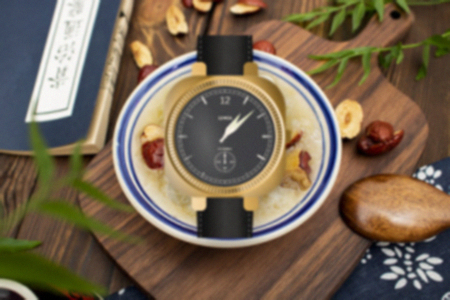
1:08
